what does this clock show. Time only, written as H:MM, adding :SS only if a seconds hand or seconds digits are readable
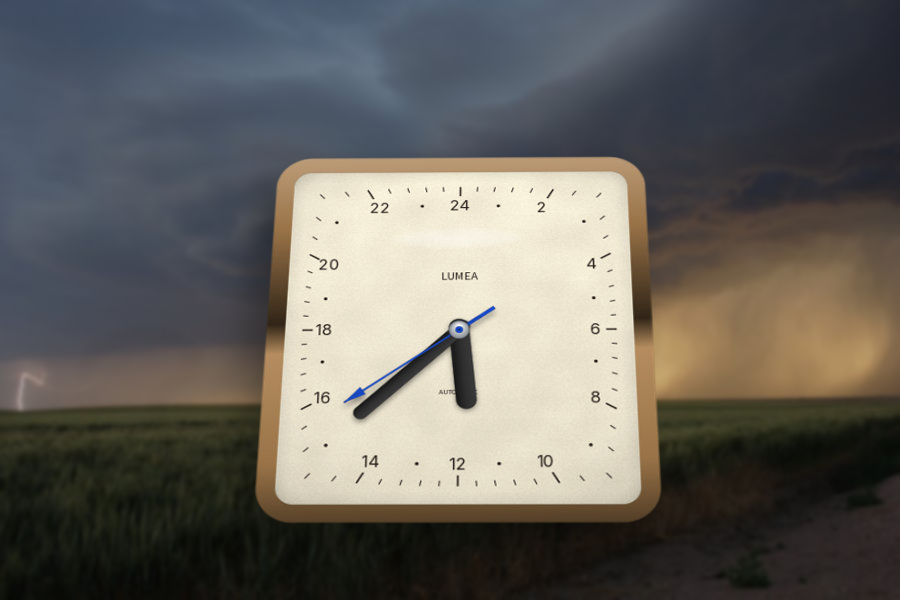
11:37:39
